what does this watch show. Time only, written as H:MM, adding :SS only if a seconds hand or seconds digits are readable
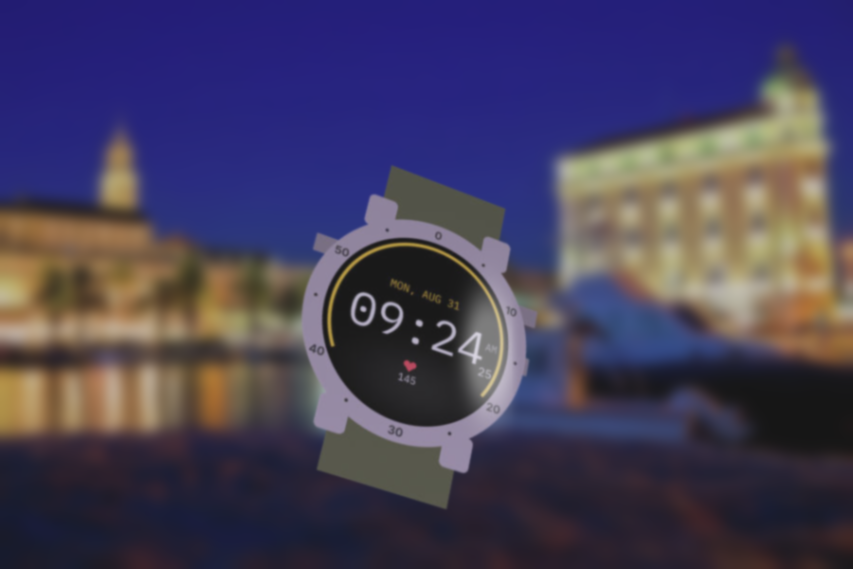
9:24:25
